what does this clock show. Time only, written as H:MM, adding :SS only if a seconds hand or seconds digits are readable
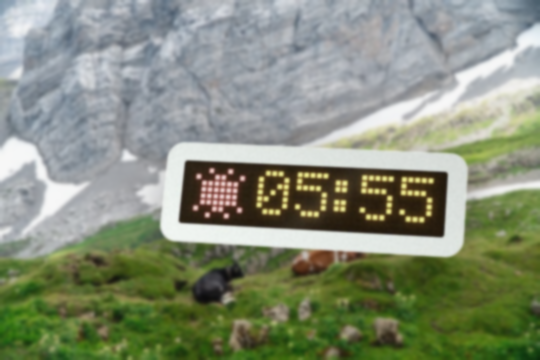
5:55
